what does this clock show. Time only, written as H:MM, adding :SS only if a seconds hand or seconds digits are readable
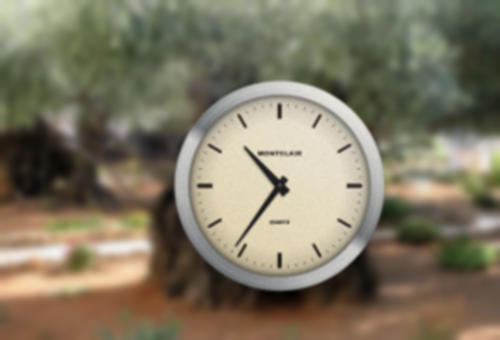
10:36
